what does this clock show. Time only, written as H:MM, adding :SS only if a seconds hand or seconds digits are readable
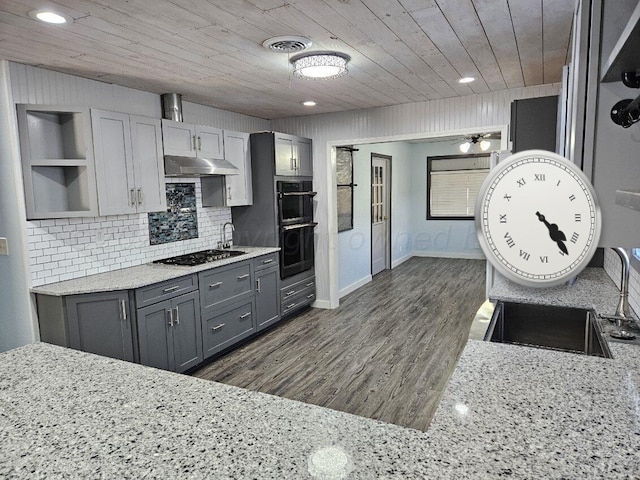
4:24
